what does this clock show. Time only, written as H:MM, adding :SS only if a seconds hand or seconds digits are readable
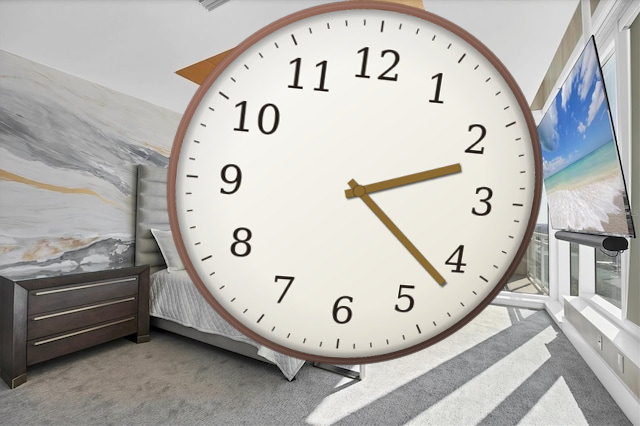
2:22
